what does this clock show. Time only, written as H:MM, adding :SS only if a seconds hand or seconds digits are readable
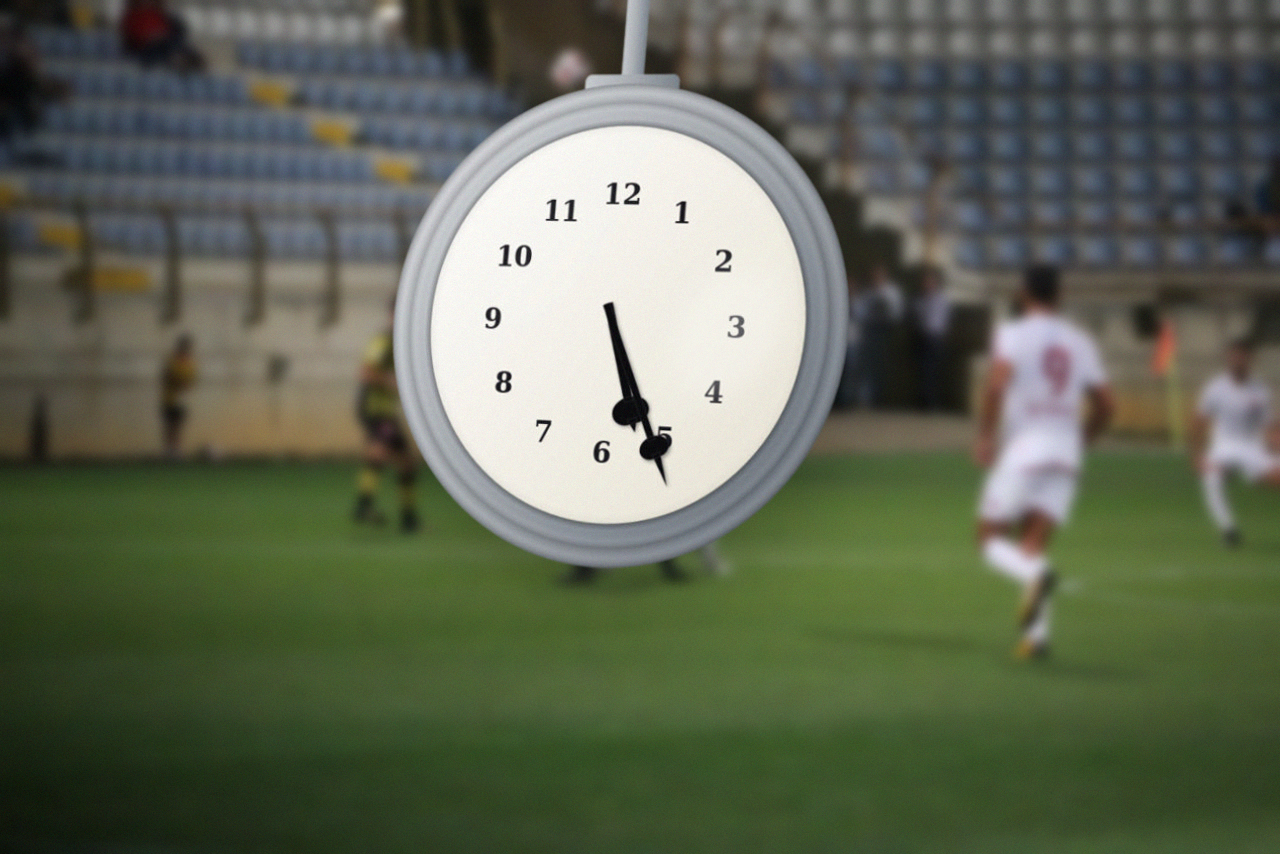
5:26
